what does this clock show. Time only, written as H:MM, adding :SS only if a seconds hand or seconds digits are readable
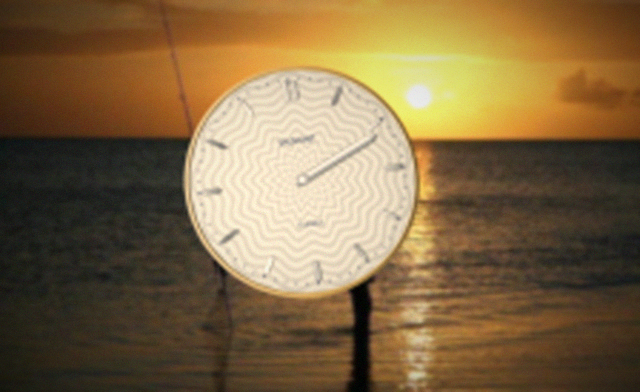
2:11
